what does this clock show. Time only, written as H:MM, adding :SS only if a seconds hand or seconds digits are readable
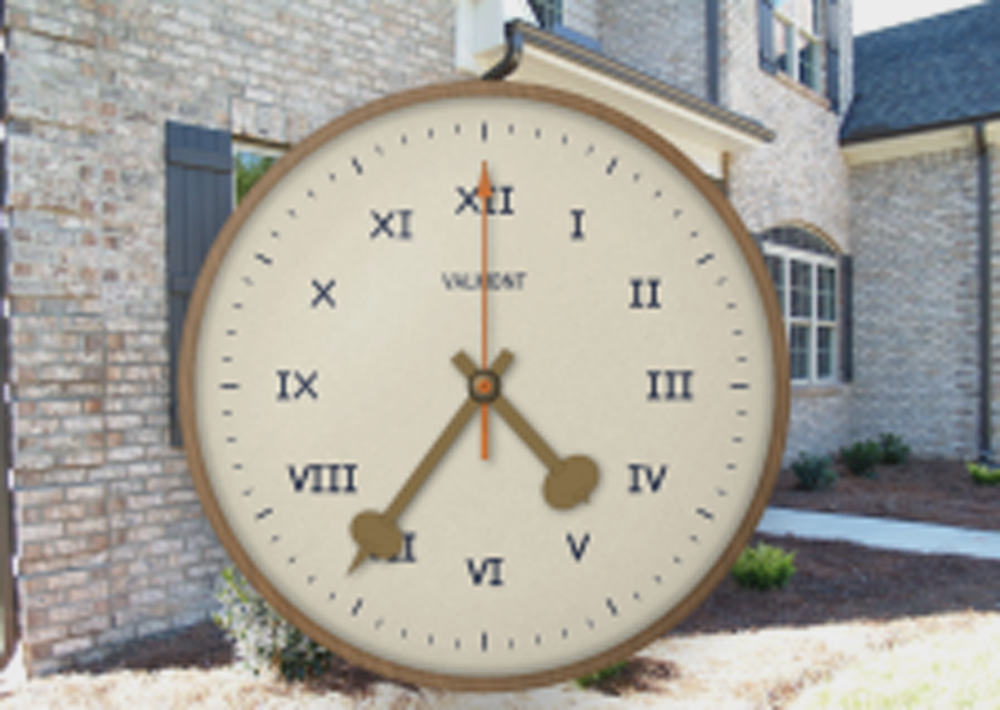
4:36:00
